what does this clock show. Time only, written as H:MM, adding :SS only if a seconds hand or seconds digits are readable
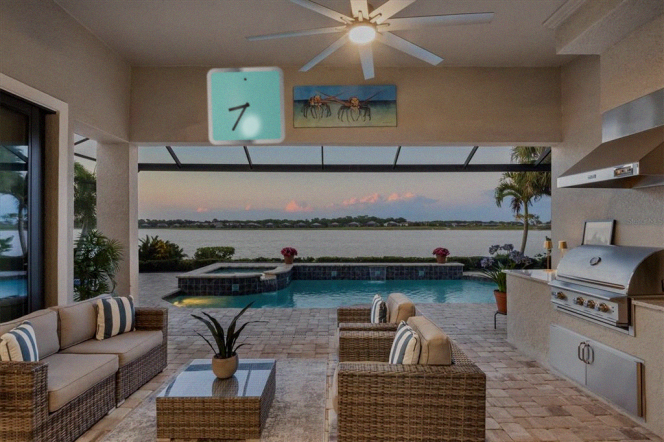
8:35
